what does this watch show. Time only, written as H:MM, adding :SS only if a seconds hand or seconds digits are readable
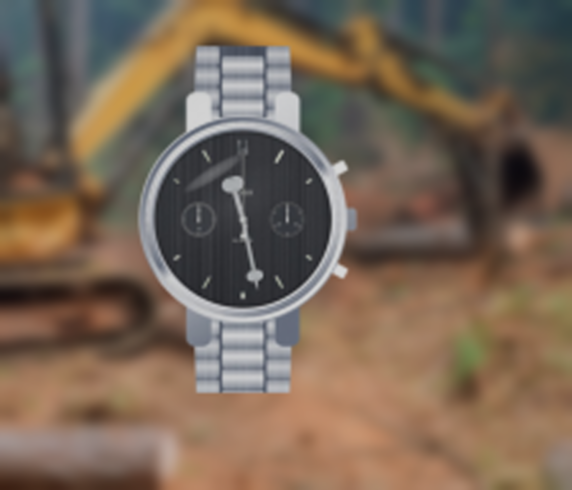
11:28
